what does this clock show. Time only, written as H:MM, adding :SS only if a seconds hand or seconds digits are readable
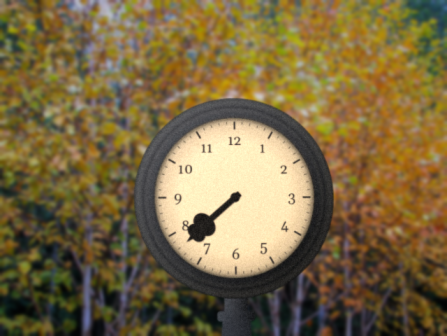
7:38
